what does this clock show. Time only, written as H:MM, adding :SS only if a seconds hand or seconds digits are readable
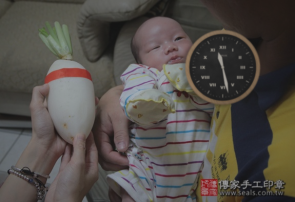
11:28
